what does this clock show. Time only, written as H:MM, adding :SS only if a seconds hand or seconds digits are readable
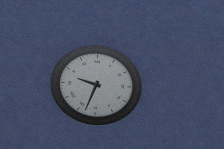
9:33
